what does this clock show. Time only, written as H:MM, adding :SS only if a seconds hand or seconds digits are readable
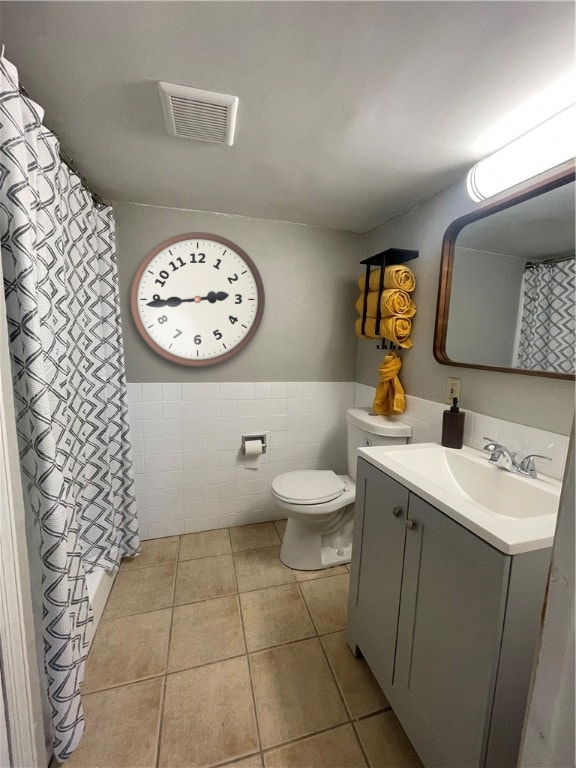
2:44
